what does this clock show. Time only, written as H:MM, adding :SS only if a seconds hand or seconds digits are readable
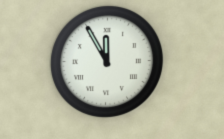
11:55
